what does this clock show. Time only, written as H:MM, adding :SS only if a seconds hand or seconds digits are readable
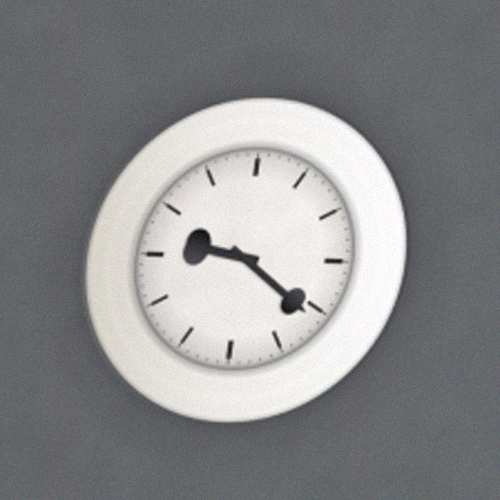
9:21
